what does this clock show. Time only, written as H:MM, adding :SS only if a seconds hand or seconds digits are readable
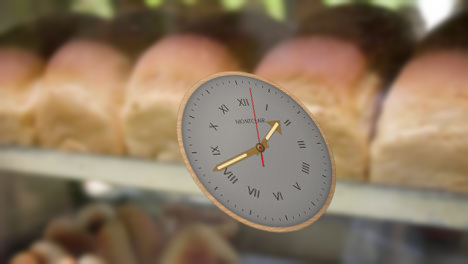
1:42:02
